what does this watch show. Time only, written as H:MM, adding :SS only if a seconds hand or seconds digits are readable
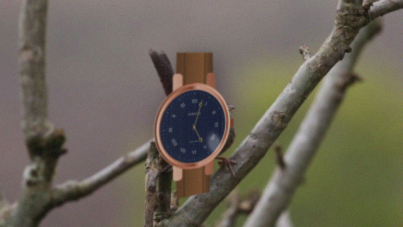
5:03
